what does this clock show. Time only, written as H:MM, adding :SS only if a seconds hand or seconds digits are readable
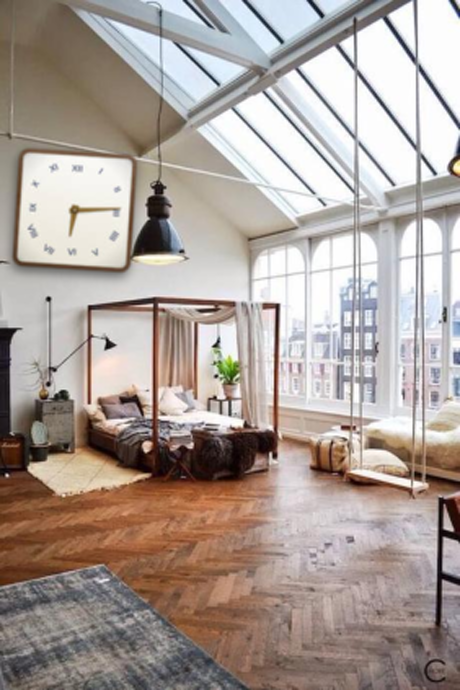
6:14
